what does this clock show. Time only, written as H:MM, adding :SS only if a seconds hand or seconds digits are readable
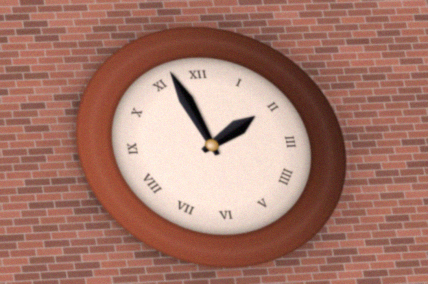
1:57
